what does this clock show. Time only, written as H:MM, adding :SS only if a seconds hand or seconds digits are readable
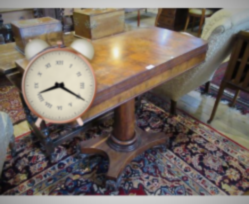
8:20
